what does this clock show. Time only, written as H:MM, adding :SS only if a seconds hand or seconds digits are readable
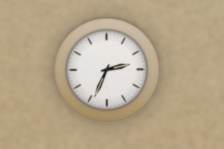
2:34
